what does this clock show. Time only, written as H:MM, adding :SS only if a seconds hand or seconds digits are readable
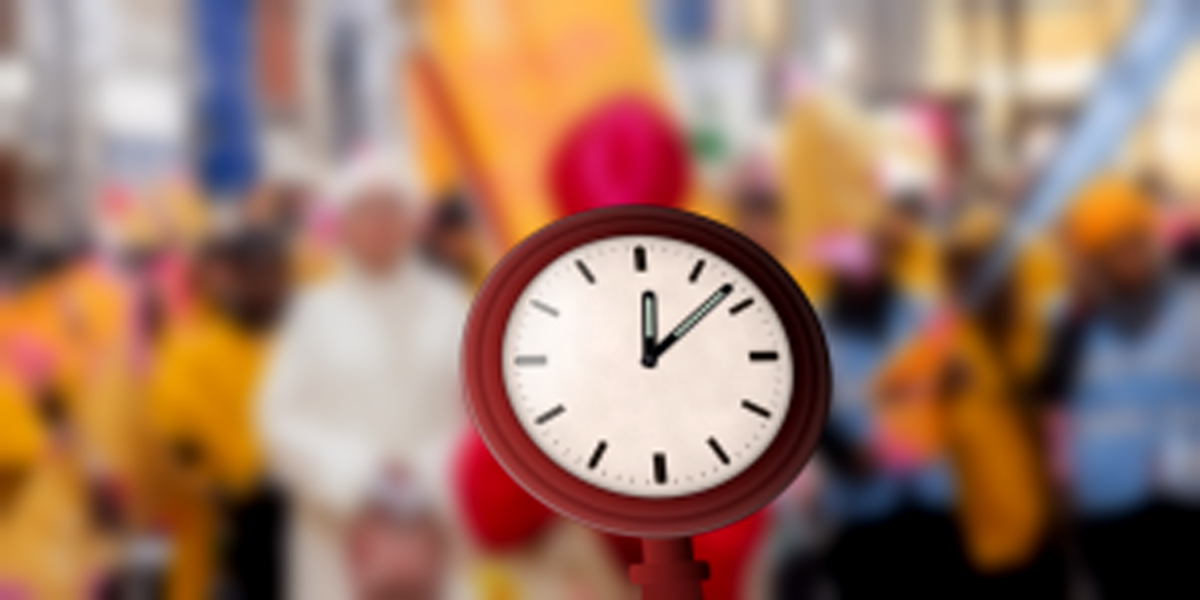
12:08
